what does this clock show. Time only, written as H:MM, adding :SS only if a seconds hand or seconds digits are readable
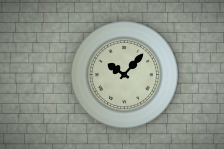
10:07
